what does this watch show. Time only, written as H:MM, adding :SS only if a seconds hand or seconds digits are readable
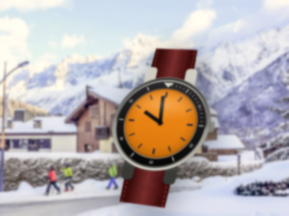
9:59
